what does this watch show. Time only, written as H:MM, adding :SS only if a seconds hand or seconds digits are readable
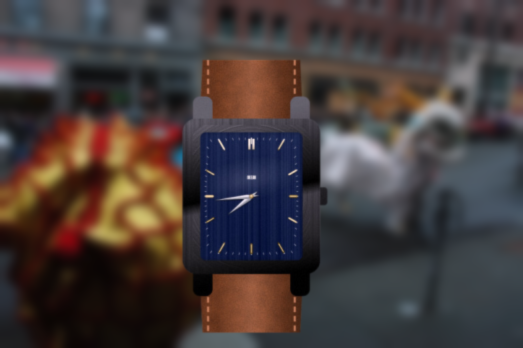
7:44
